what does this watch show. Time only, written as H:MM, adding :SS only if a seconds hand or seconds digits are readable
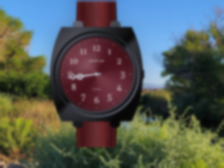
8:44
